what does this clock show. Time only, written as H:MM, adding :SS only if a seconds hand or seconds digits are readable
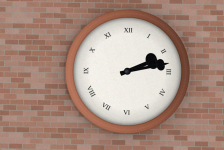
2:13
